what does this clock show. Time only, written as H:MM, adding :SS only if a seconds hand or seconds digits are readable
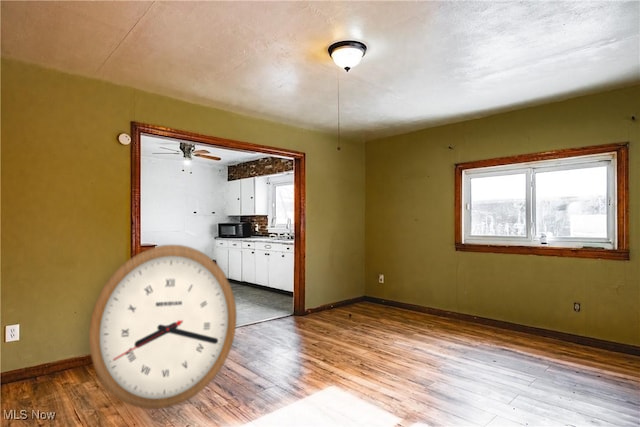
8:17:41
